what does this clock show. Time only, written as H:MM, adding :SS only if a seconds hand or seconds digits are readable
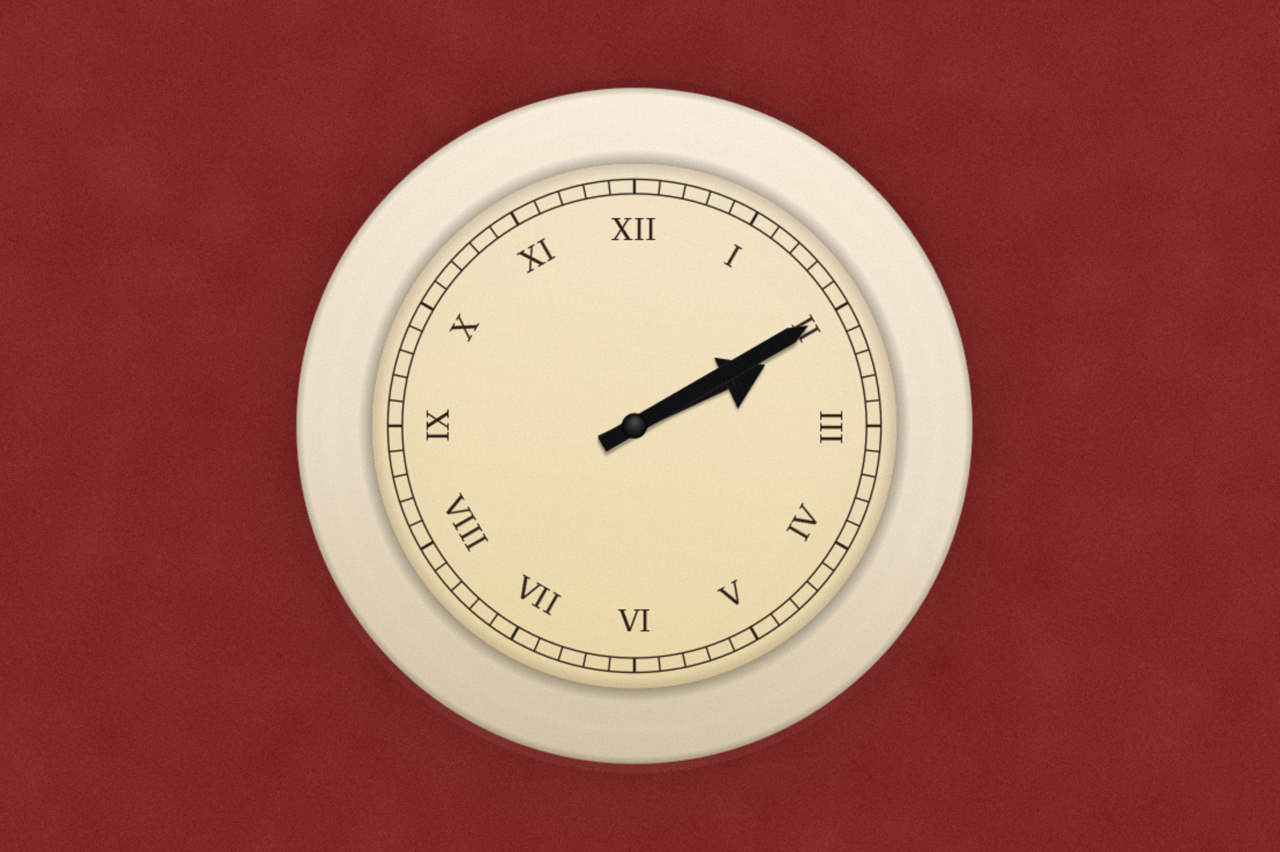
2:10
